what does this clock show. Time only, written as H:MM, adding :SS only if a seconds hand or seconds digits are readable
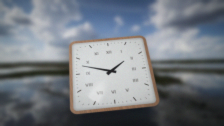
1:48
